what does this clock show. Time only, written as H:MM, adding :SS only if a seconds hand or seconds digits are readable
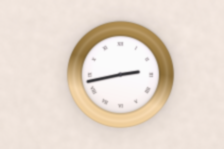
2:43
